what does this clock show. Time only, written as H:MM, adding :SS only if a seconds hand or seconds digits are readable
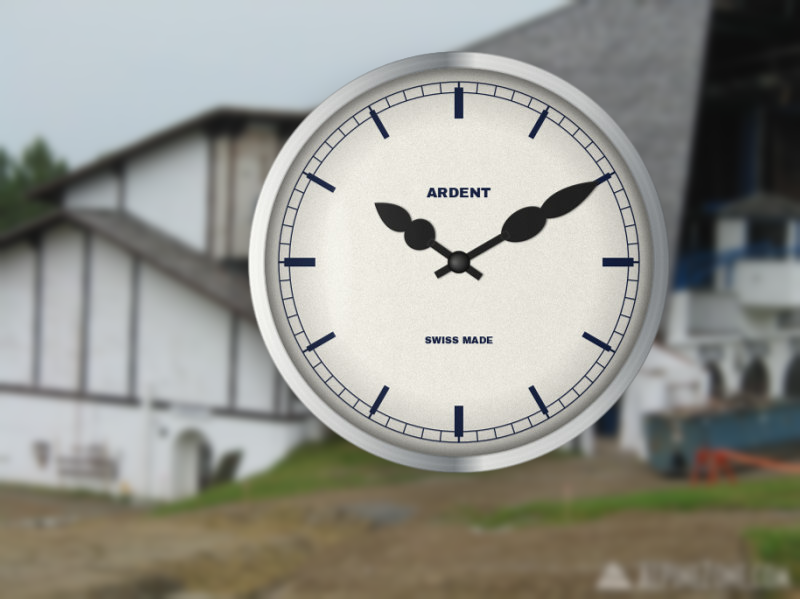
10:10
